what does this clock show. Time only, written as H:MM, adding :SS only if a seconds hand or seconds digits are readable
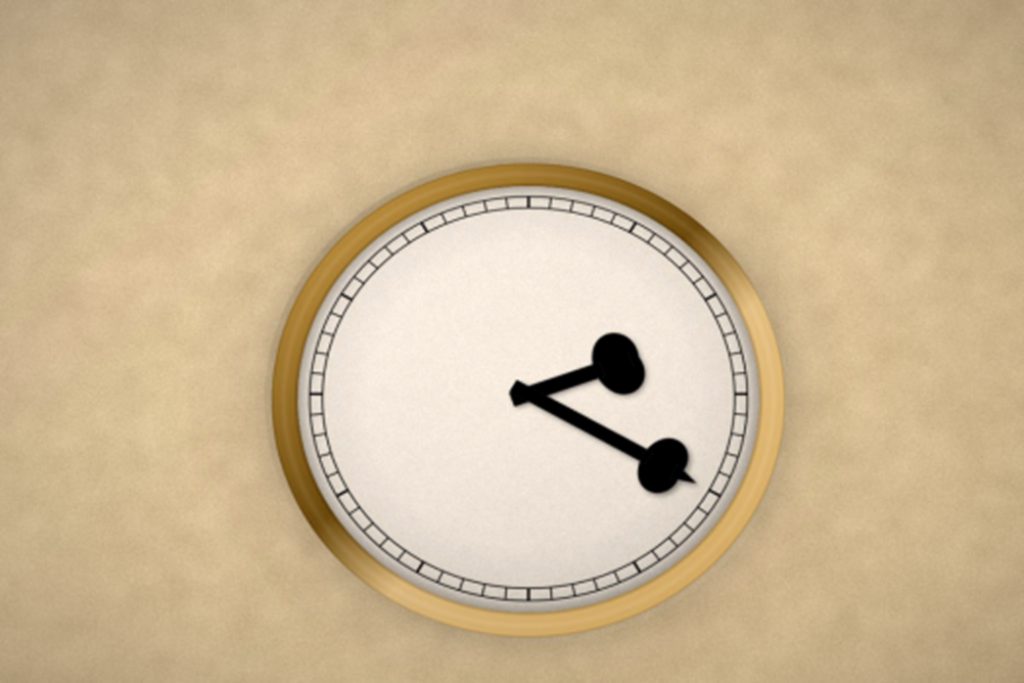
2:20
